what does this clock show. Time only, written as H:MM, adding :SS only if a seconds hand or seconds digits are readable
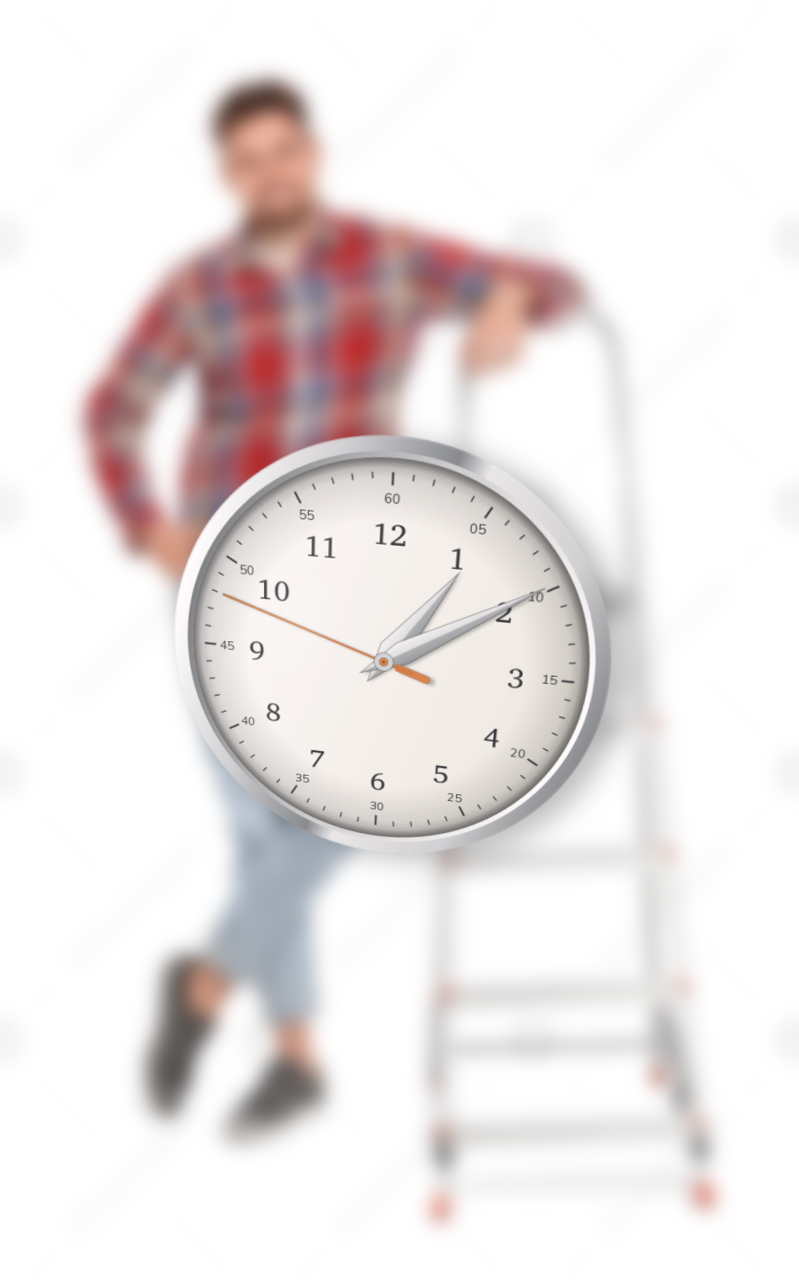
1:09:48
